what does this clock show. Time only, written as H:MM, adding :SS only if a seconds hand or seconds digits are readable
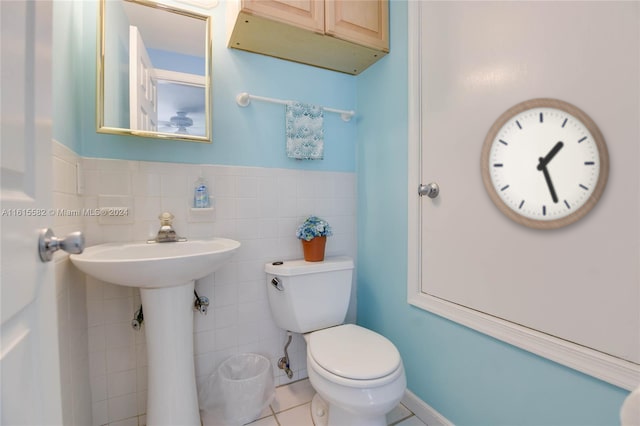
1:27
